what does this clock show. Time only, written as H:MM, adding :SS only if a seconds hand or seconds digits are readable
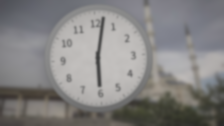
6:02
